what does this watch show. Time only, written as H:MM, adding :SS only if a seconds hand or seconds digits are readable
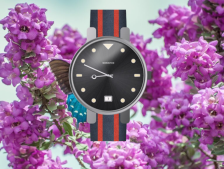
8:49
